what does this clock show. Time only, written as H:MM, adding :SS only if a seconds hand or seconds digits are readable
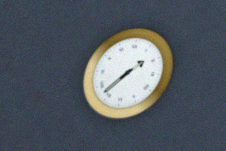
1:37
